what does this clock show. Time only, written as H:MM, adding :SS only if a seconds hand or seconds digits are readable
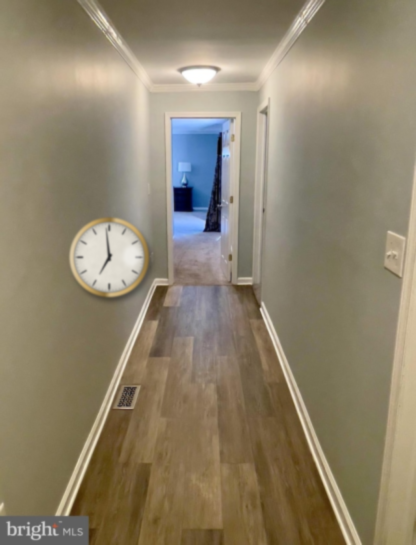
6:59
